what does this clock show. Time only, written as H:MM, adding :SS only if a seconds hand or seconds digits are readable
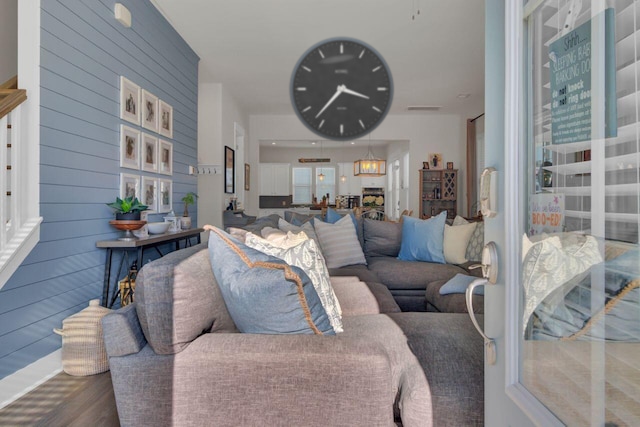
3:37
